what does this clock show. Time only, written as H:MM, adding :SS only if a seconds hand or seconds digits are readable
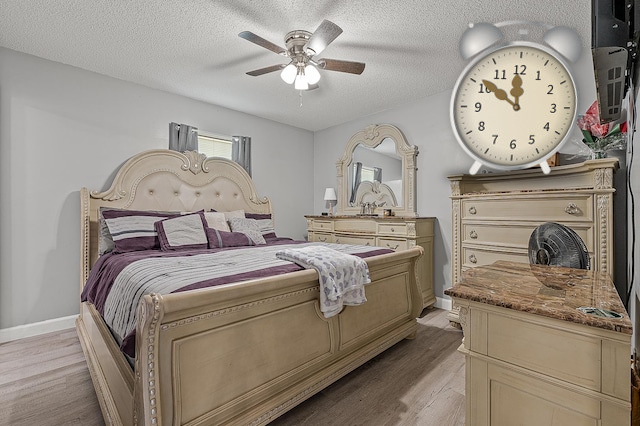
11:51
